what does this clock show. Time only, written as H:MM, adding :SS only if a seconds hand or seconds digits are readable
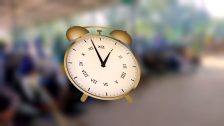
12:57
